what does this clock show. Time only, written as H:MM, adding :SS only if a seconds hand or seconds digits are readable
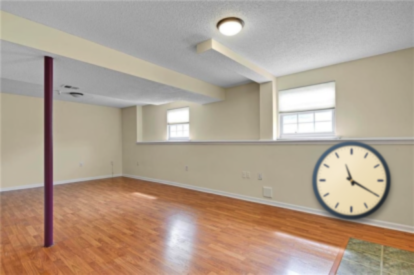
11:20
